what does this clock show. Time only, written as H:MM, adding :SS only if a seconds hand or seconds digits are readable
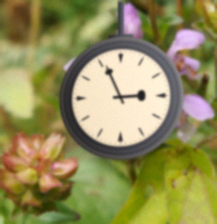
2:56
